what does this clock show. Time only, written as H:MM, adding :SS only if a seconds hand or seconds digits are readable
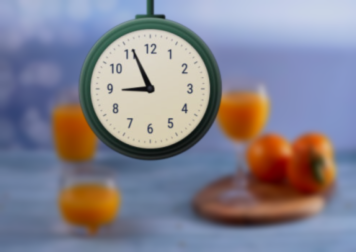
8:56
